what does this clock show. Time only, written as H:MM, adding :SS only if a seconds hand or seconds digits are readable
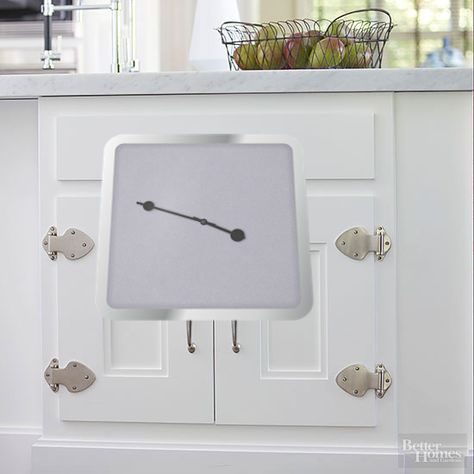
3:48
